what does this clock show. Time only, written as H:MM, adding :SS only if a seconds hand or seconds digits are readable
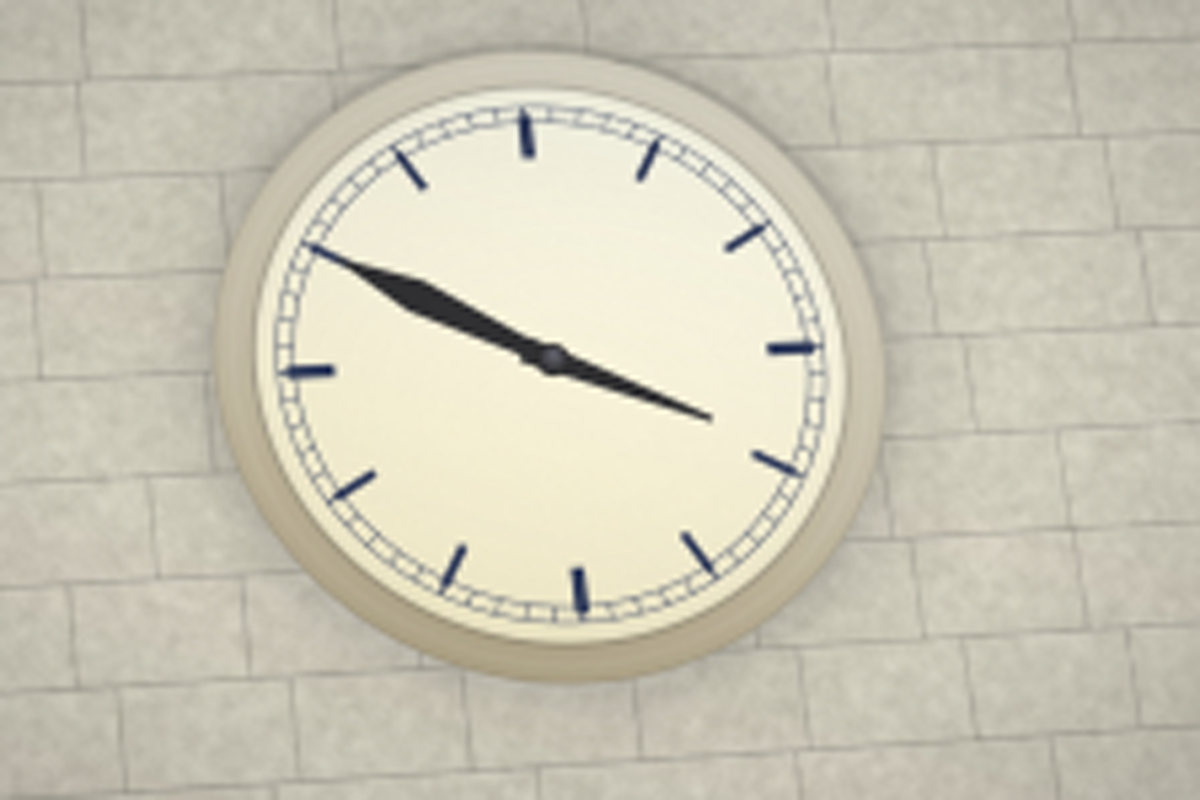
3:50
